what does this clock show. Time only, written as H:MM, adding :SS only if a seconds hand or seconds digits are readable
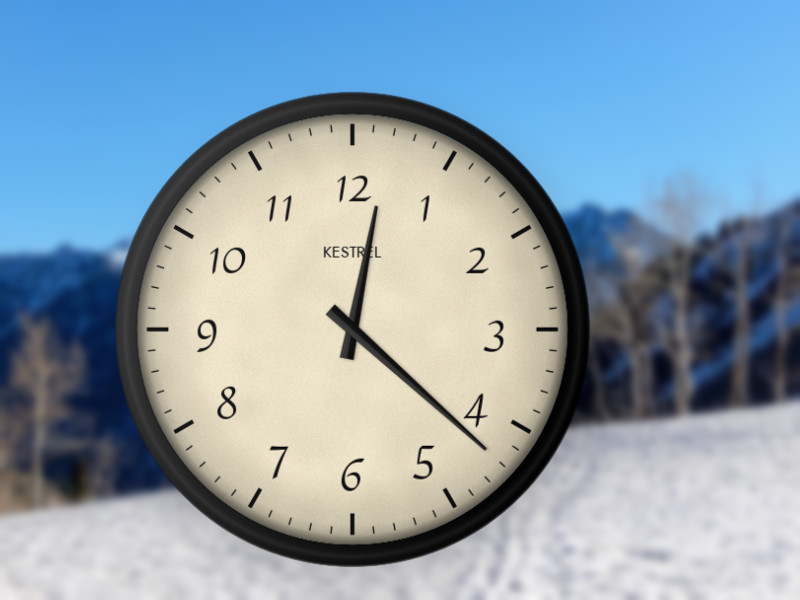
12:22
